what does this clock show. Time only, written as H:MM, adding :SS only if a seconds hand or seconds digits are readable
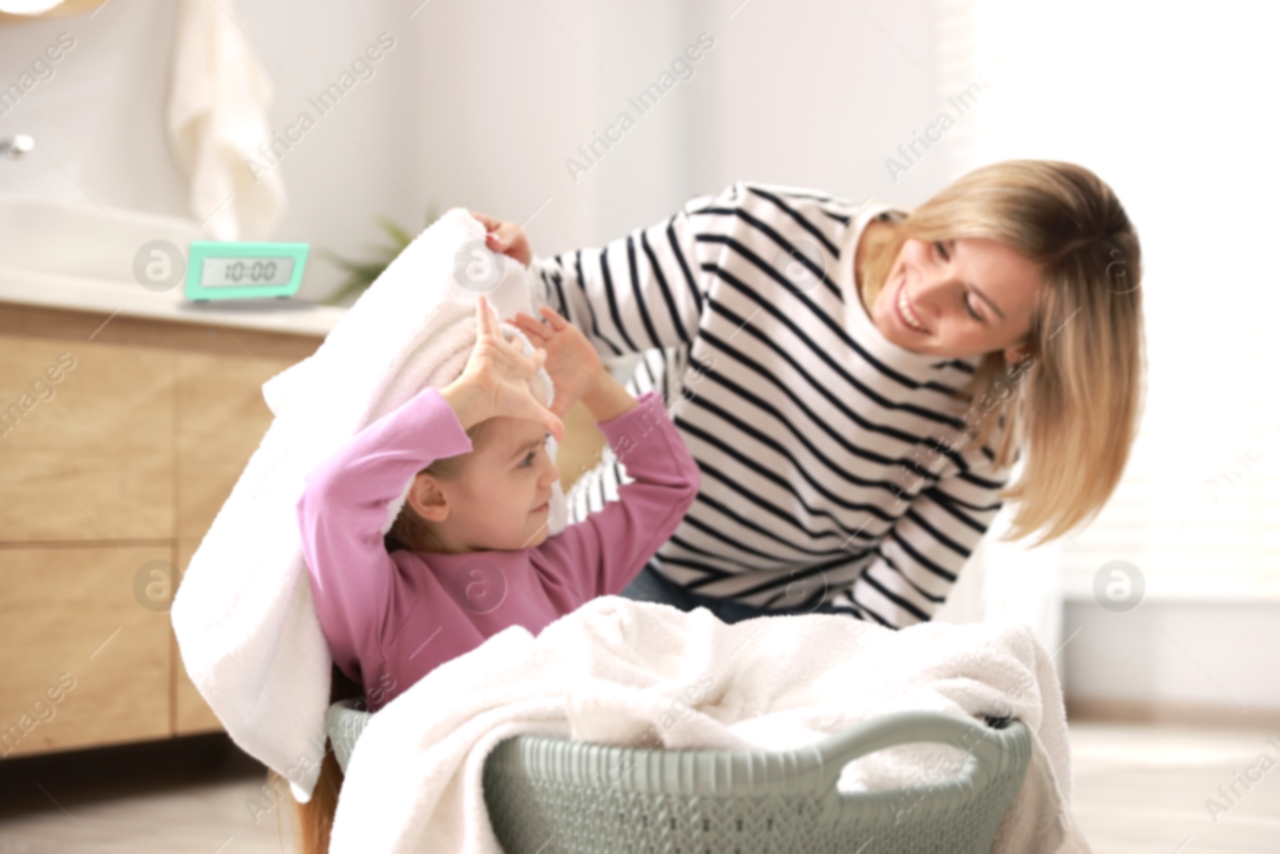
10:00
